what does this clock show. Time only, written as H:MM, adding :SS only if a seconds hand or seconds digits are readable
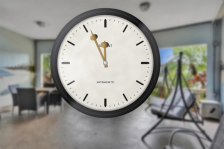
11:56
